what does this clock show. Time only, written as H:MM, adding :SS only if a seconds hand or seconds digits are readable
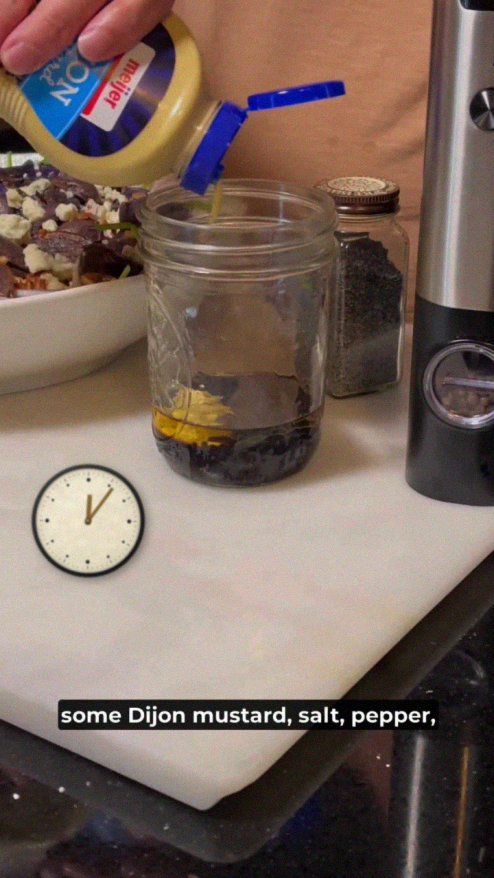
12:06
